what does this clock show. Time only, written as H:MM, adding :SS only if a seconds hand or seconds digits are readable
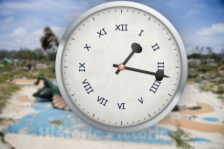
1:17
